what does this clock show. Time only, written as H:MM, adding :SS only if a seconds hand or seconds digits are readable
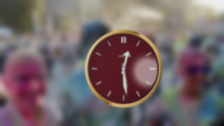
12:29
